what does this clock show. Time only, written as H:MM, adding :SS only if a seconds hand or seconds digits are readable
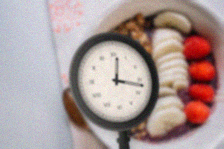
12:17
